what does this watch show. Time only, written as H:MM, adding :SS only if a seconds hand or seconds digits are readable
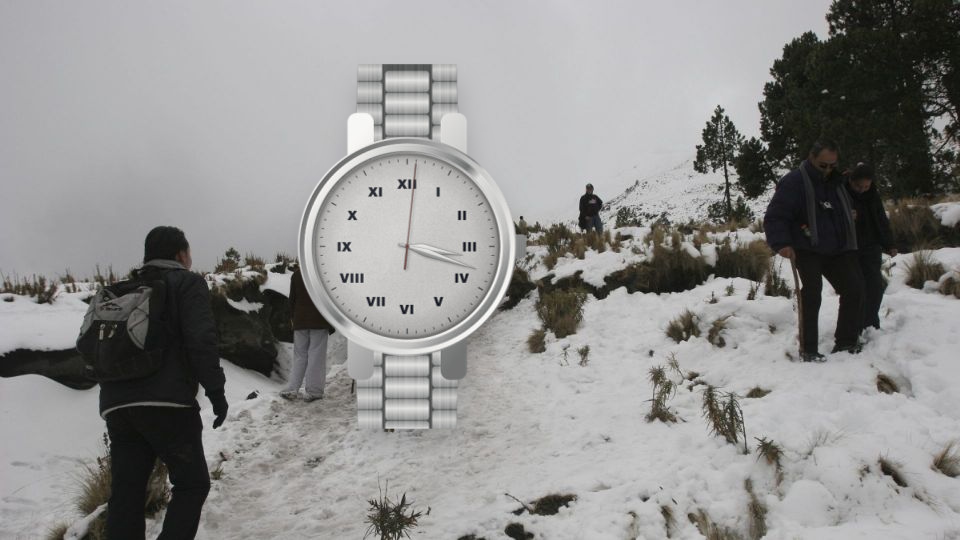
3:18:01
